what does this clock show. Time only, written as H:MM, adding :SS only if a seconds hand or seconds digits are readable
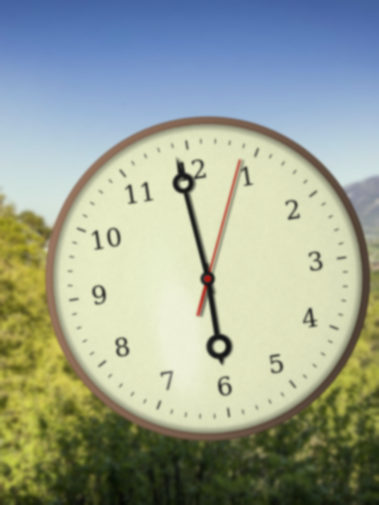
5:59:04
